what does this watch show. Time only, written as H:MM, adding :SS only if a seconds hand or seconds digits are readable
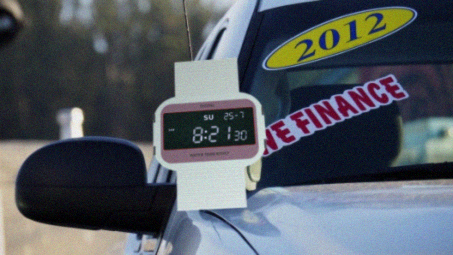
8:21:30
